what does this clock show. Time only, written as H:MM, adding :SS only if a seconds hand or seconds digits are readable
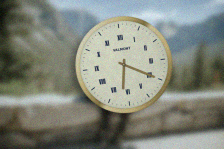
6:20
